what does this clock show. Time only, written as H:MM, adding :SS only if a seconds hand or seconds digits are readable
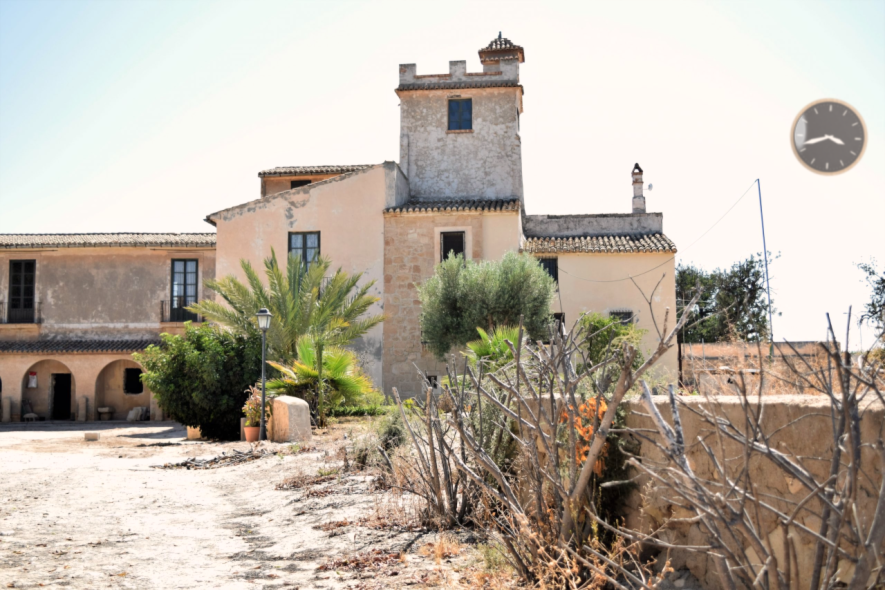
3:42
